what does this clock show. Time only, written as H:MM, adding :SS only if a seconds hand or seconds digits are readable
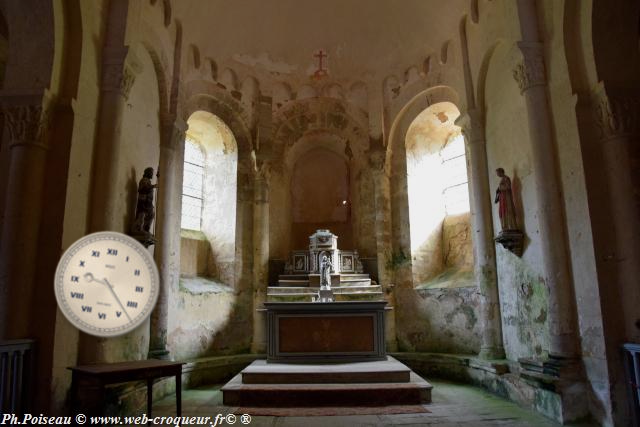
9:23
